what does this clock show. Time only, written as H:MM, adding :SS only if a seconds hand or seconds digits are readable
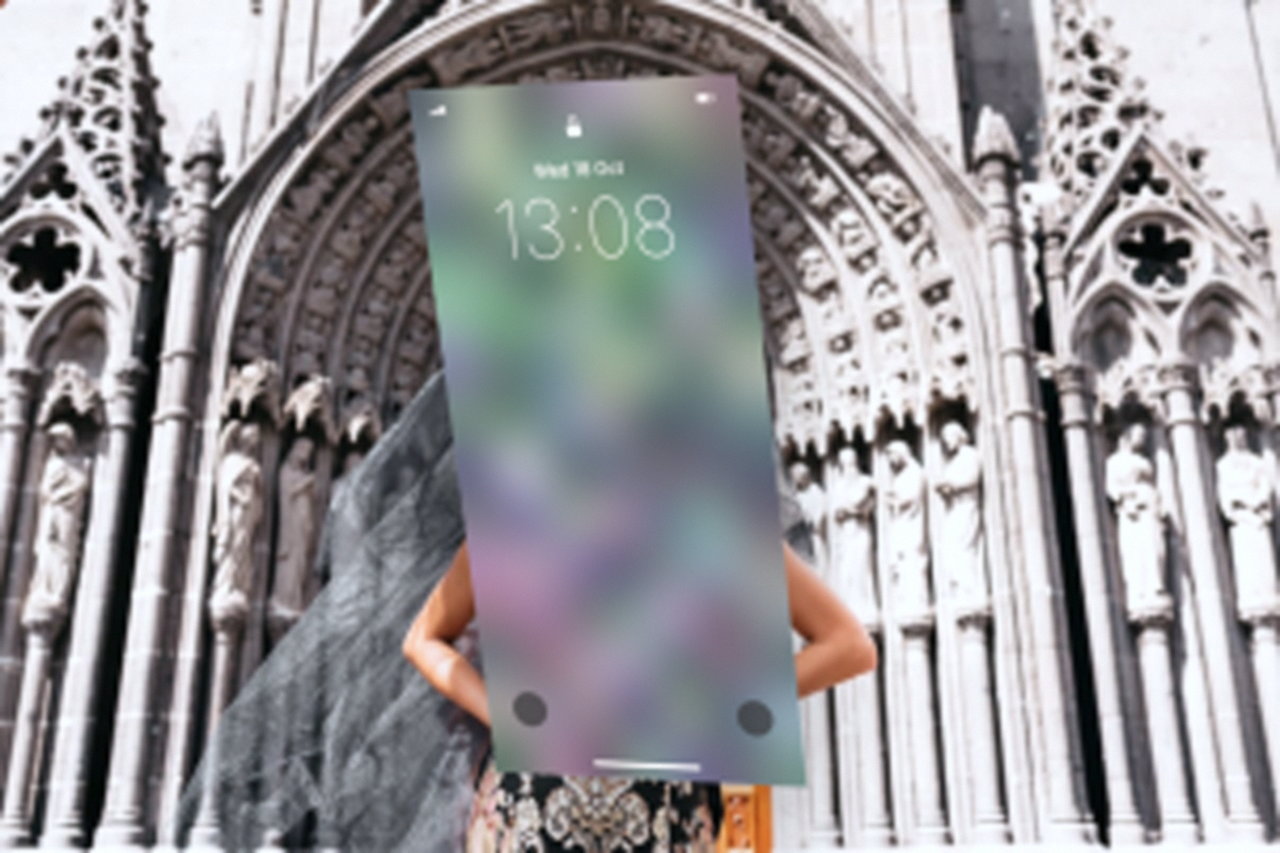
13:08
